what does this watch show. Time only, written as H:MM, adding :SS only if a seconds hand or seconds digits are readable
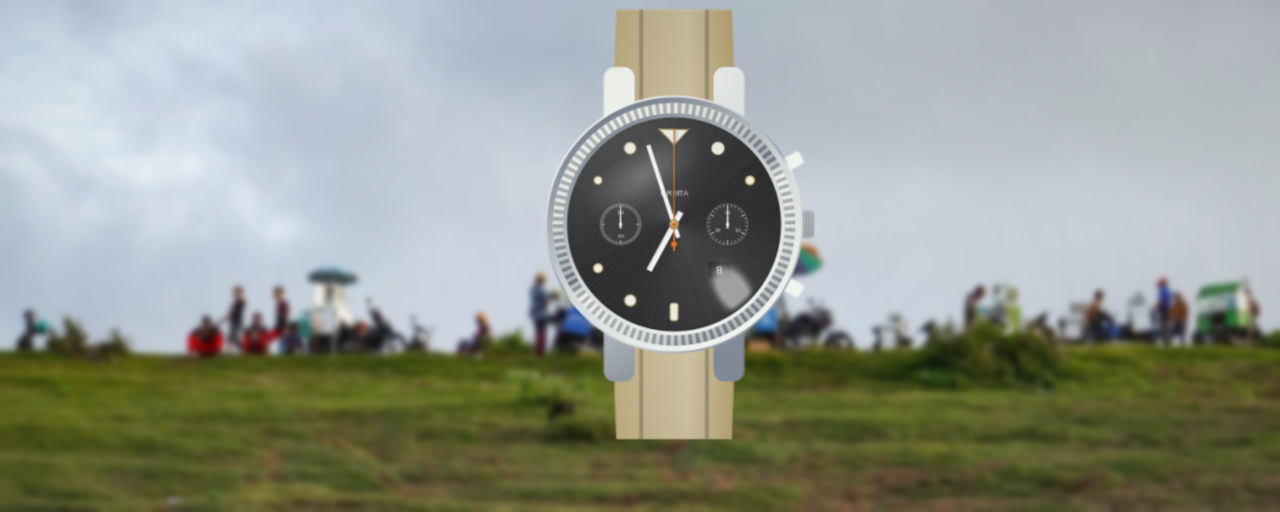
6:57
